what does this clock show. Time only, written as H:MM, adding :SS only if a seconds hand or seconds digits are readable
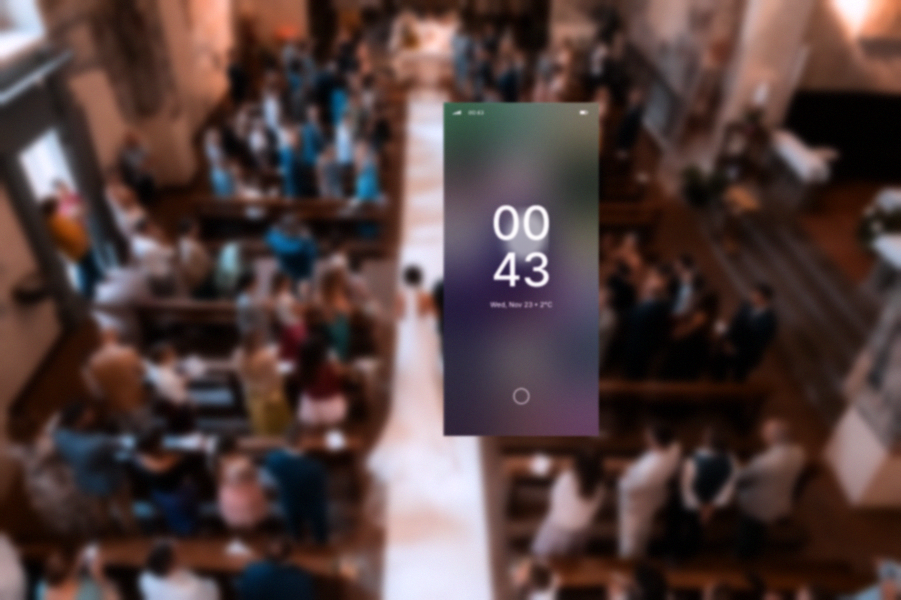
0:43
